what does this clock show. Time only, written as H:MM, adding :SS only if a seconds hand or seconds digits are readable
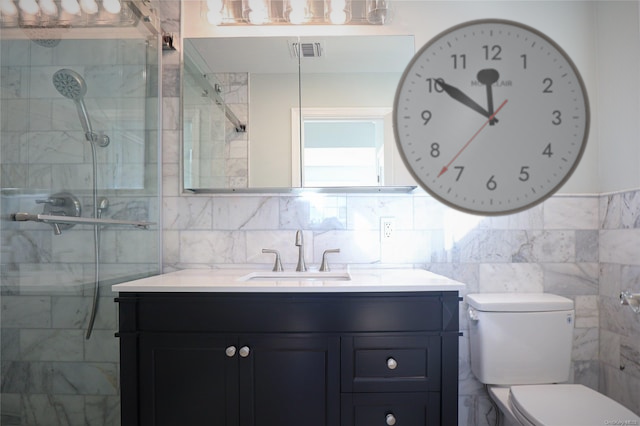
11:50:37
